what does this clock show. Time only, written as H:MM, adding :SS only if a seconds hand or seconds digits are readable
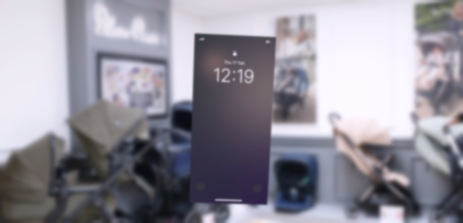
12:19
